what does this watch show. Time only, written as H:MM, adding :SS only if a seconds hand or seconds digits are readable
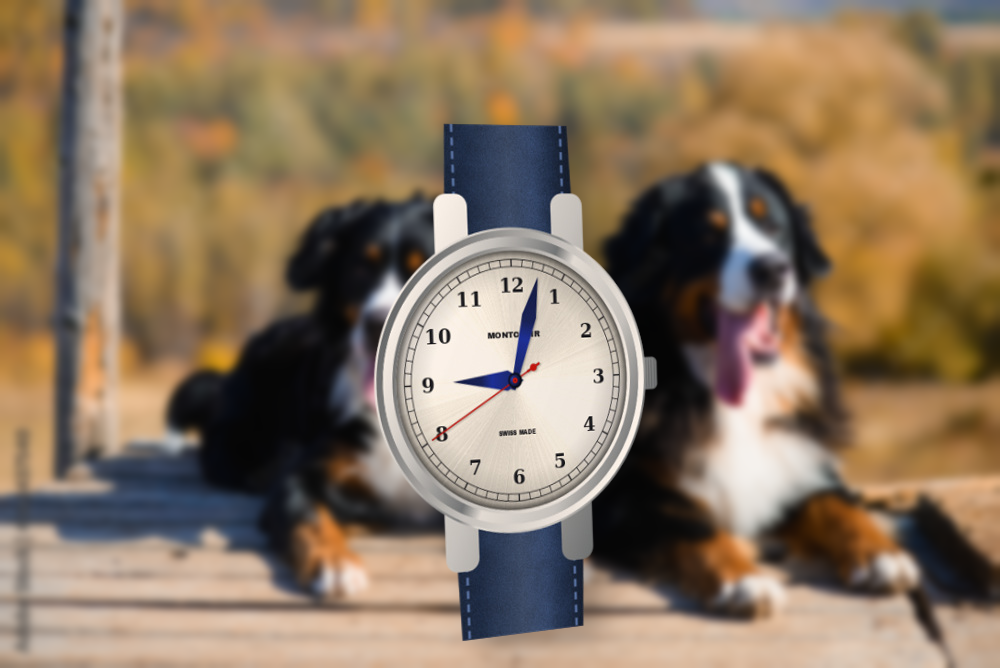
9:02:40
